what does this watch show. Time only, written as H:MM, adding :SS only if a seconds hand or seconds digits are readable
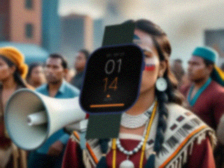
1:14
